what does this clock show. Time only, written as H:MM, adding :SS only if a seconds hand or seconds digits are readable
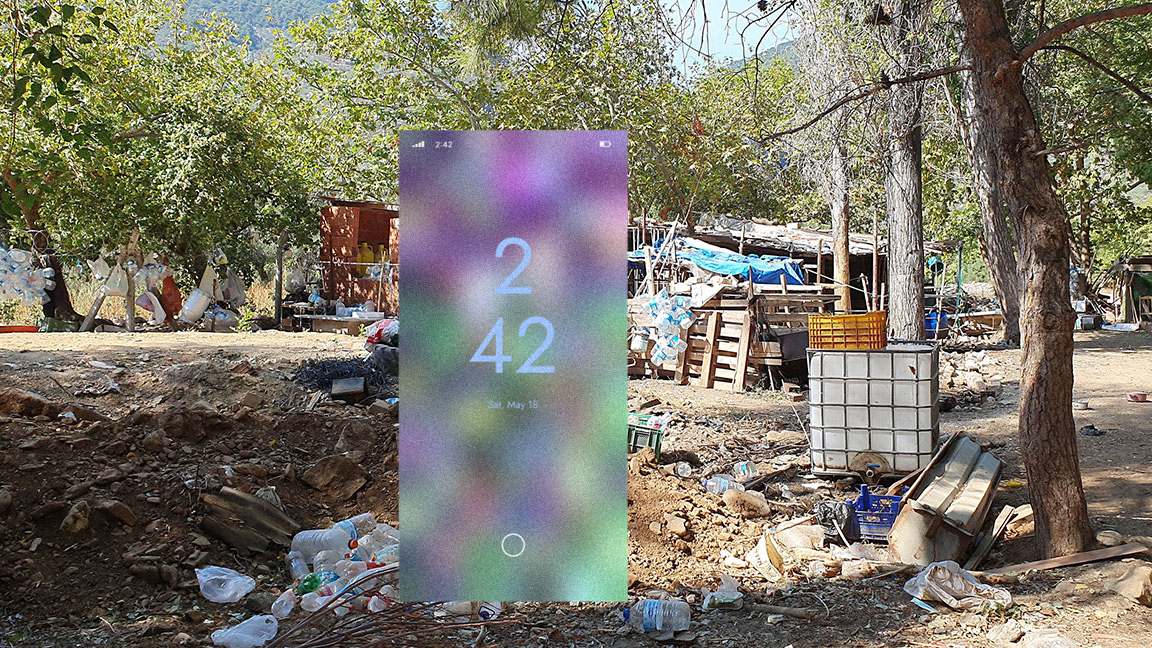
2:42
